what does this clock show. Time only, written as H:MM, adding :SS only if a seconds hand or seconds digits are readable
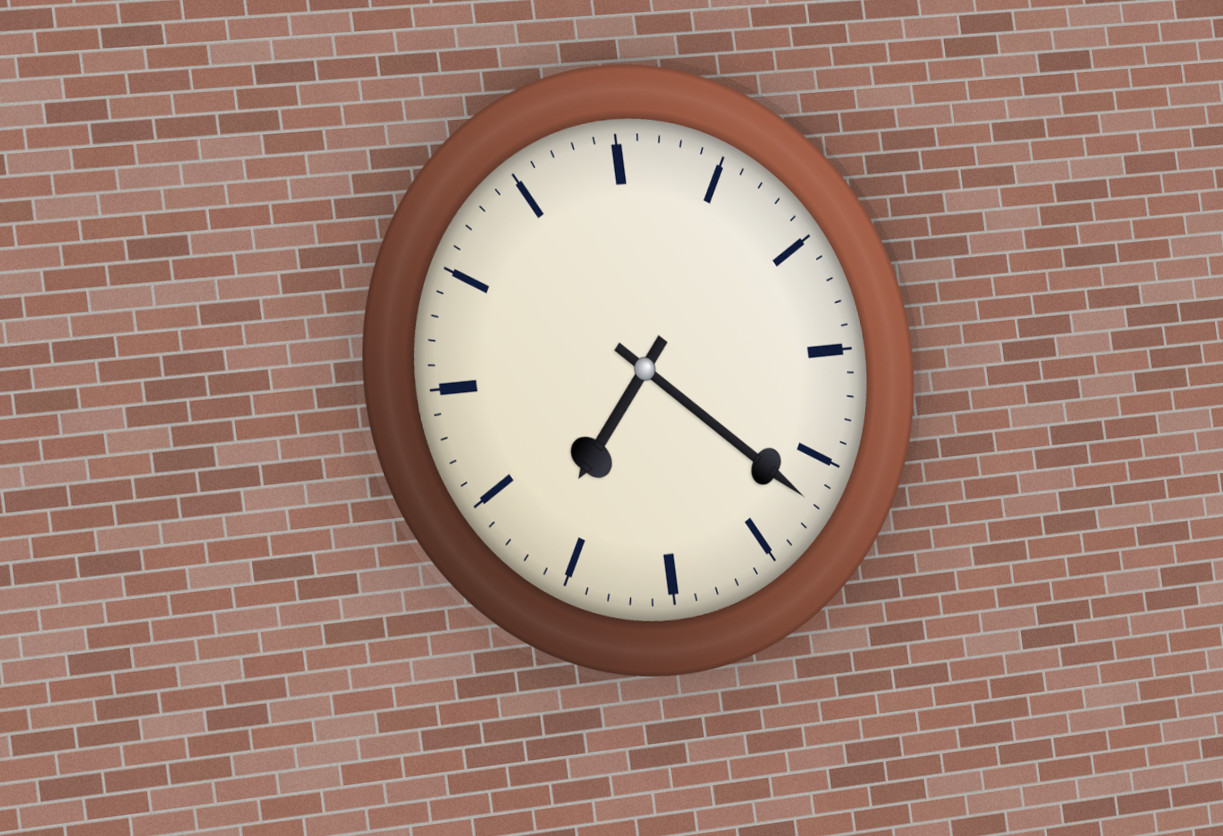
7:22
